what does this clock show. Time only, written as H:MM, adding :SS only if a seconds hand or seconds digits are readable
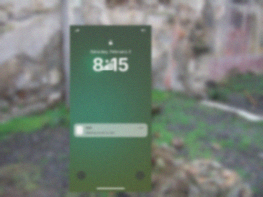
8:15
